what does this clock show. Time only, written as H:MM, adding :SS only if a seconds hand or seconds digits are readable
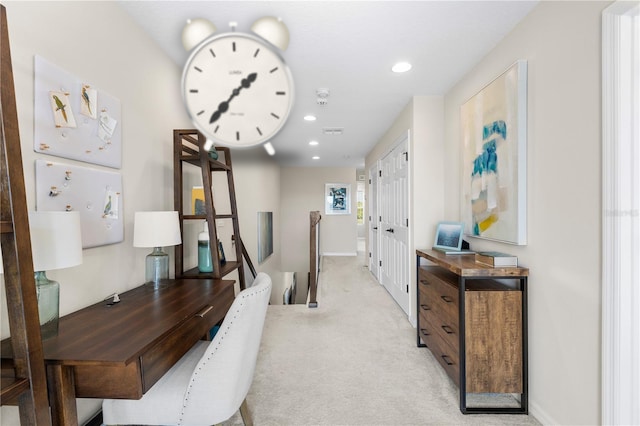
1:37
